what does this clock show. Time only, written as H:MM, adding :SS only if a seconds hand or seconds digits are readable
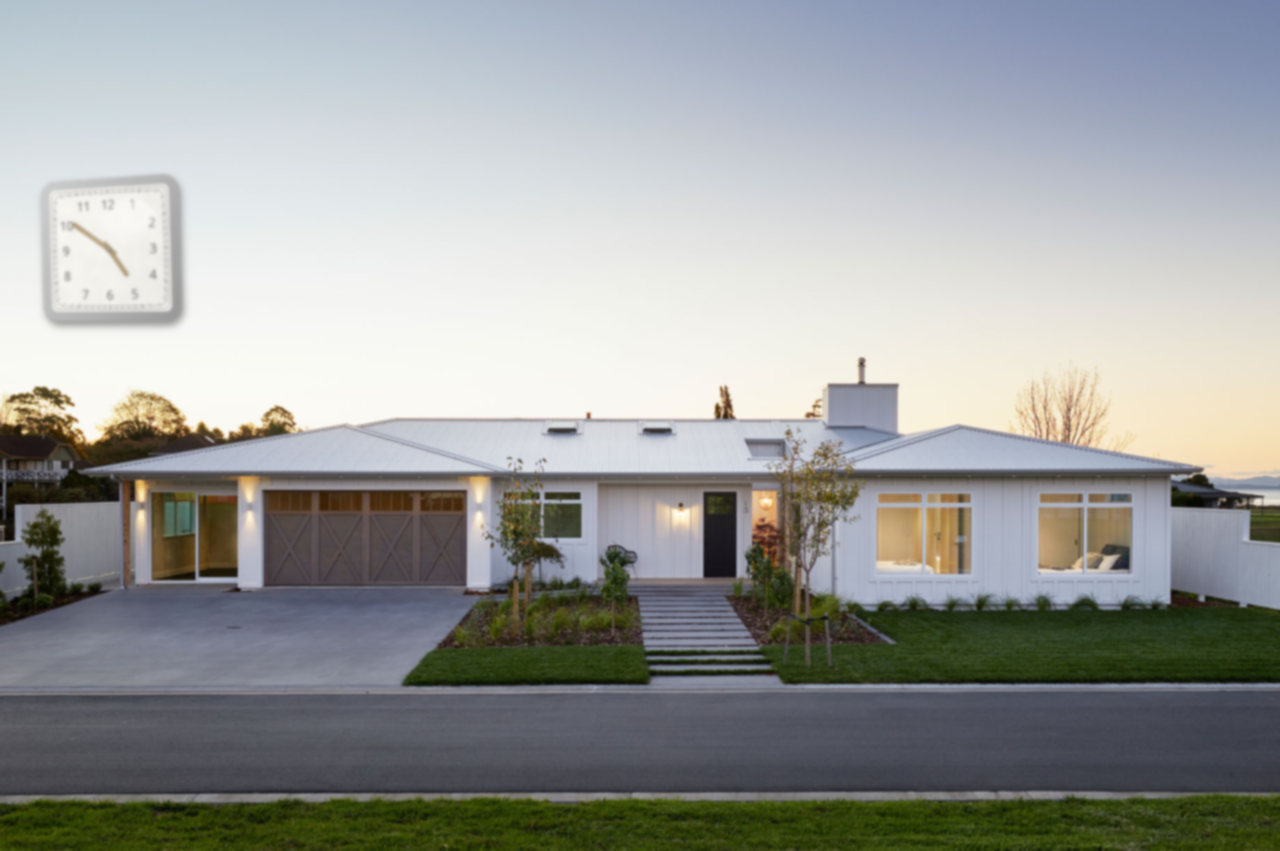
4:51
